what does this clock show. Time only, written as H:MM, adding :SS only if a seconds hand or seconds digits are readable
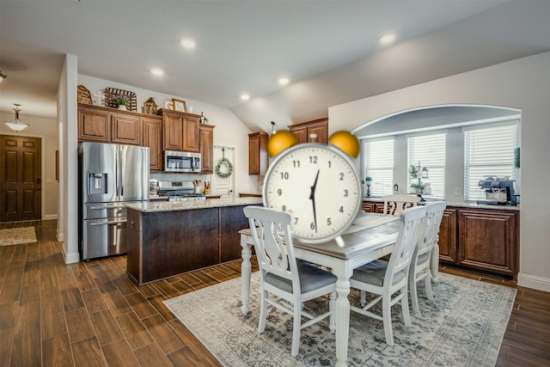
12:29
